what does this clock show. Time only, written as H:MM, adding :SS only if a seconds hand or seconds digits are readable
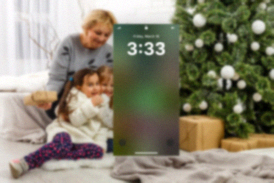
3:33
